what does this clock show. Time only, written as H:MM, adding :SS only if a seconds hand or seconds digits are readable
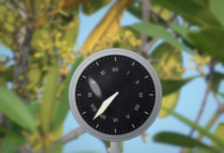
7:37
